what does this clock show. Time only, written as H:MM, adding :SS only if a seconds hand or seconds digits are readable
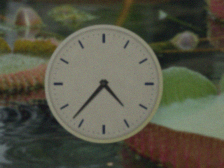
4:37
